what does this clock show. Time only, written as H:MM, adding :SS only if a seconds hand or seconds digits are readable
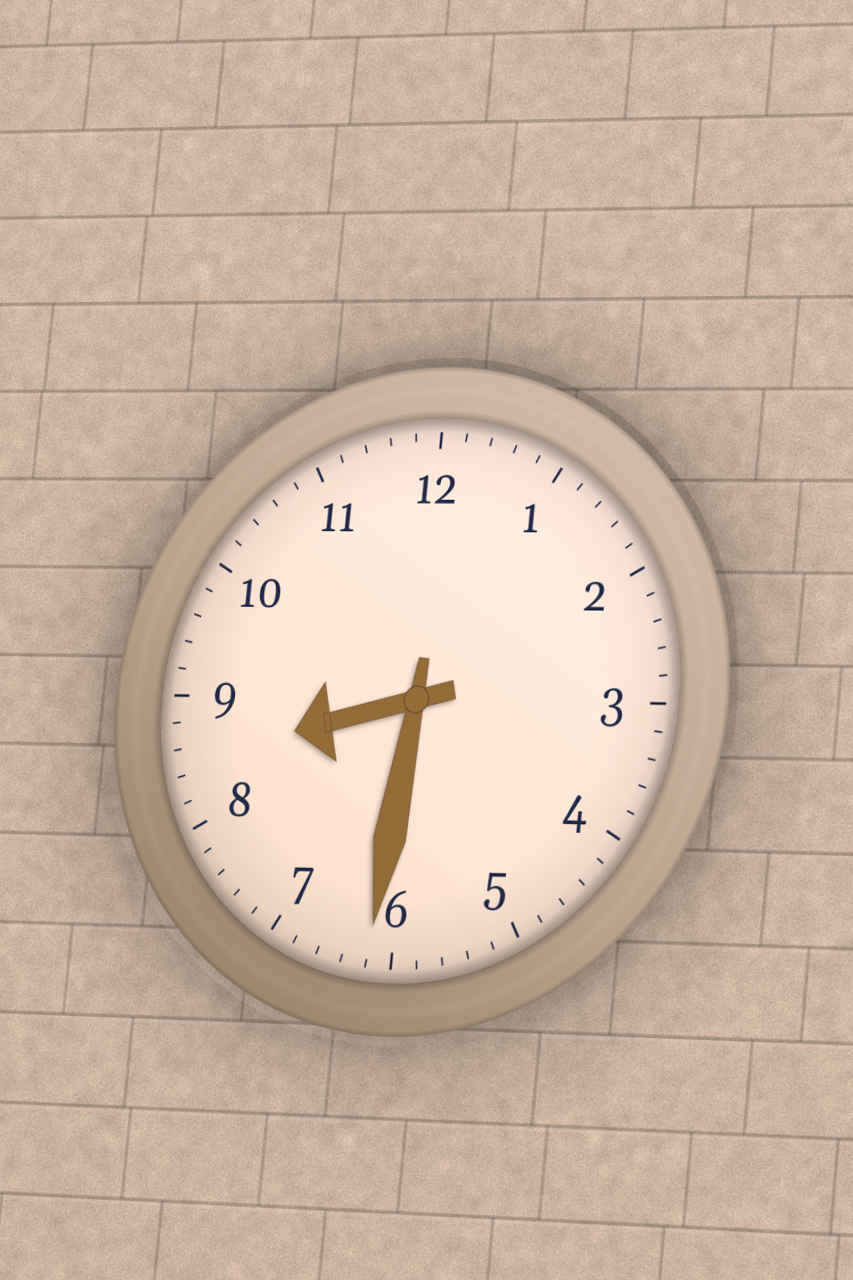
8:31
